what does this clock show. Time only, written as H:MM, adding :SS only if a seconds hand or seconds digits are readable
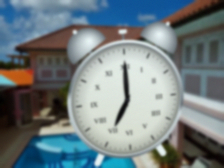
7:00
